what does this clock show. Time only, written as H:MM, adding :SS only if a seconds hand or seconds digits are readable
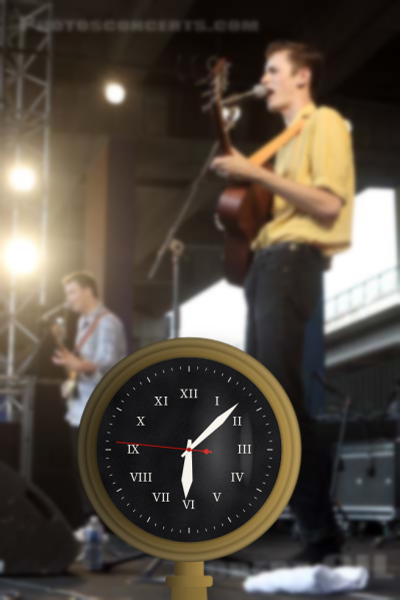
6:07:46
